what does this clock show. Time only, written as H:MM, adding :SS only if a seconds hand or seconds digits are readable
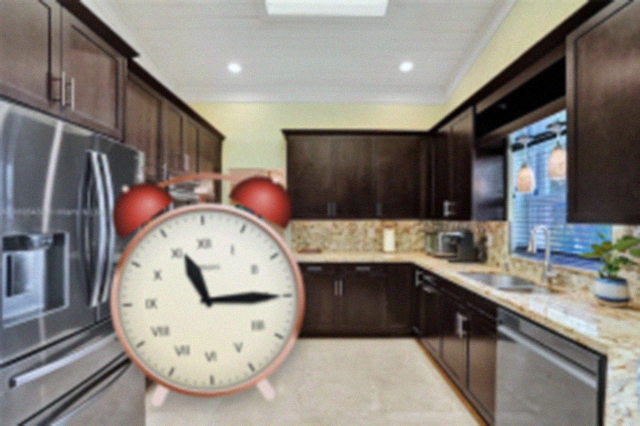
11:15
